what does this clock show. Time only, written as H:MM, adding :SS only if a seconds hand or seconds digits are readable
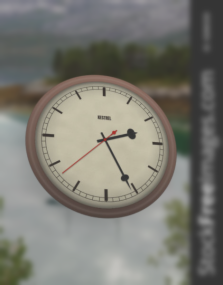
2:25:38
